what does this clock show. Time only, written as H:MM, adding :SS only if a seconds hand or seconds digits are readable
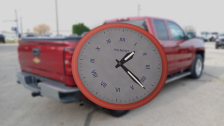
1:22
